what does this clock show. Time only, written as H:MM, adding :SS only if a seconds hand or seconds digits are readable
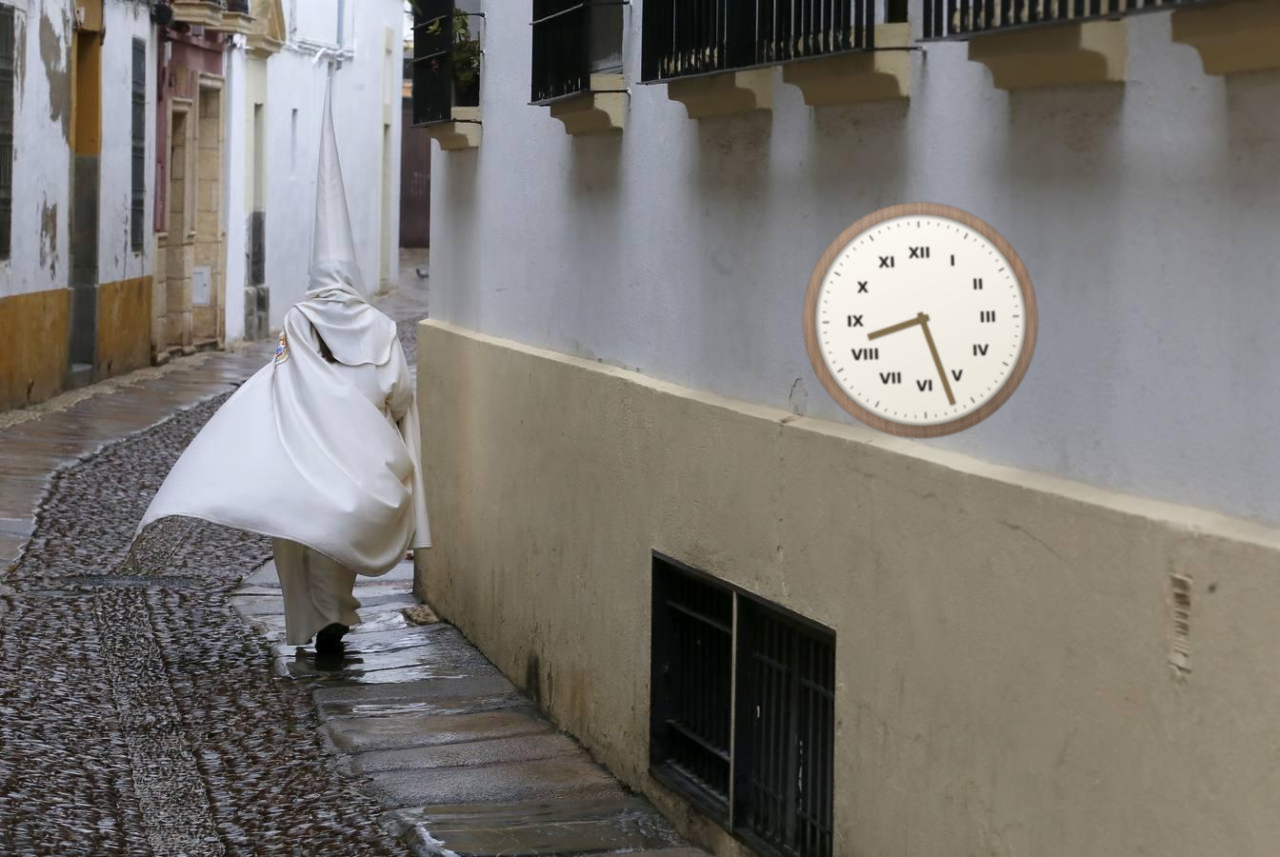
8:27
